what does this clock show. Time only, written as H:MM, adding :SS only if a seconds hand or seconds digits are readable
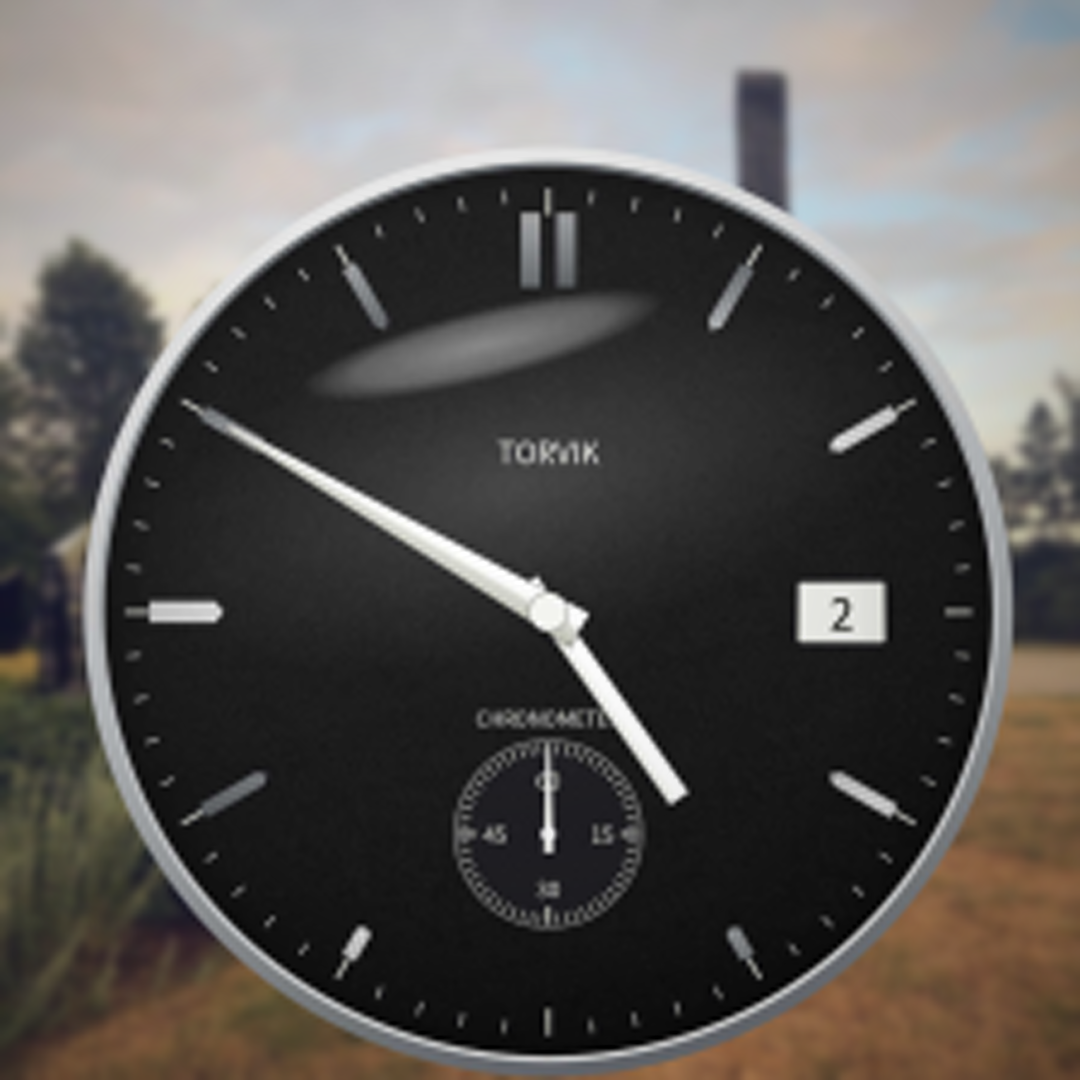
4:50
